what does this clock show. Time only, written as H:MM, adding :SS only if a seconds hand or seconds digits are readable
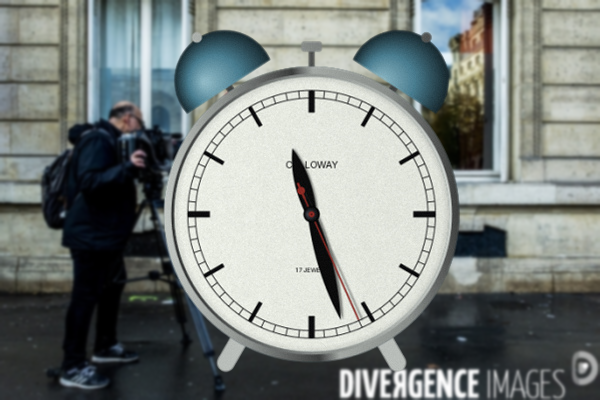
11:27:26
